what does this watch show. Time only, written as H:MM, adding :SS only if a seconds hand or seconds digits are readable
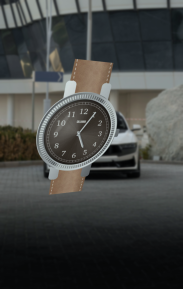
5:05
